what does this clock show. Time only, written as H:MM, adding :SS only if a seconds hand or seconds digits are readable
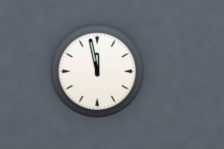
11:58
